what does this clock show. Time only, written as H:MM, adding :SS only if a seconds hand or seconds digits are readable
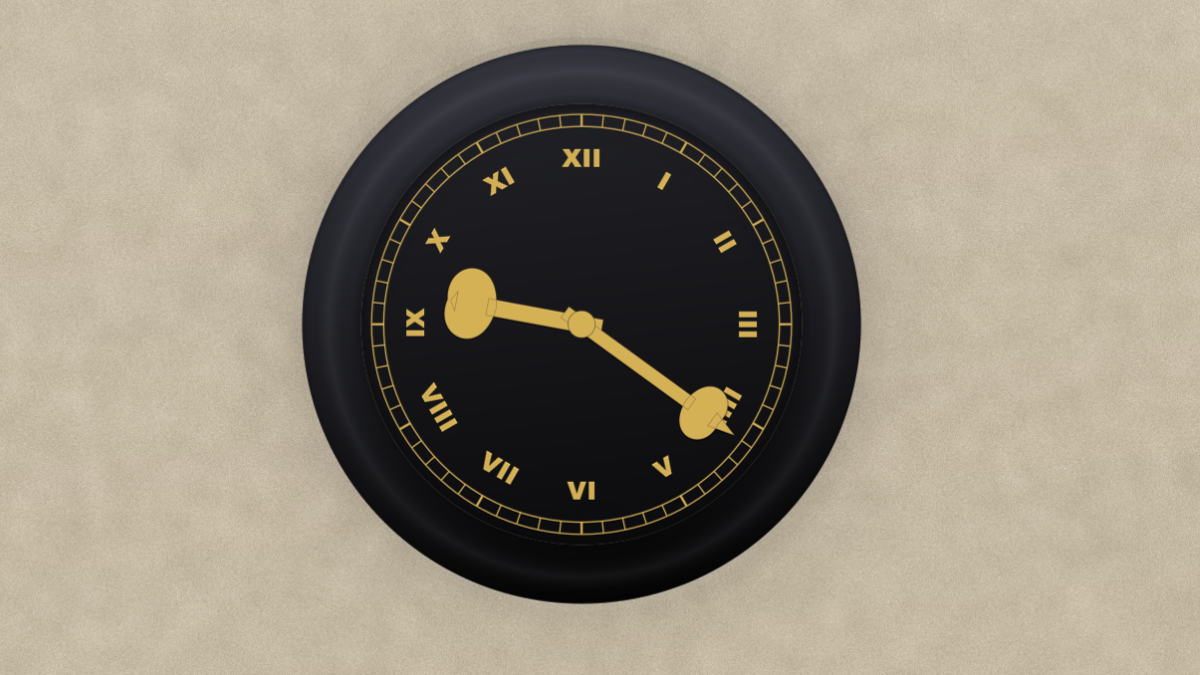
9:21
